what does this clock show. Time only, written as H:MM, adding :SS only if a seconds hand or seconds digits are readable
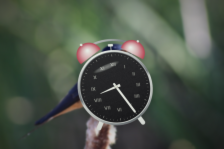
8:25
